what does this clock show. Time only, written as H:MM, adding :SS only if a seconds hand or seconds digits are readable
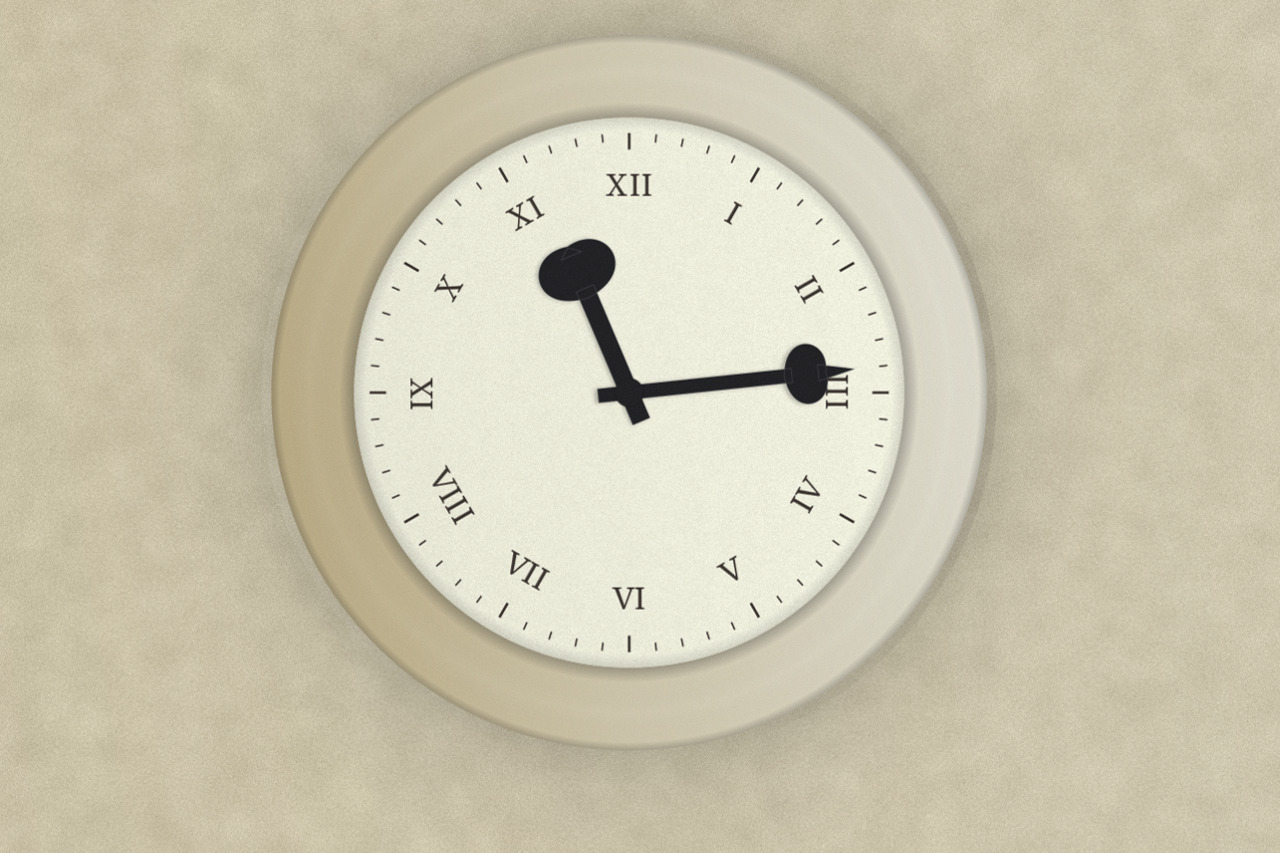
11:14
